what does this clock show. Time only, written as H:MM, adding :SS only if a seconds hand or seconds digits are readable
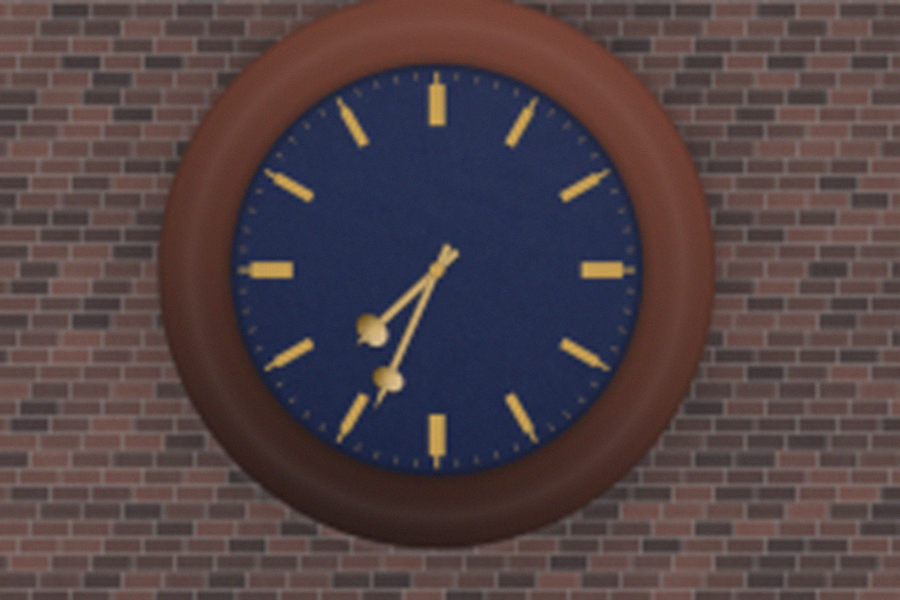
7:34
